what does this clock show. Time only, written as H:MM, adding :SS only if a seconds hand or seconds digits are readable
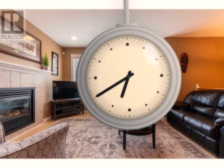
6:40
